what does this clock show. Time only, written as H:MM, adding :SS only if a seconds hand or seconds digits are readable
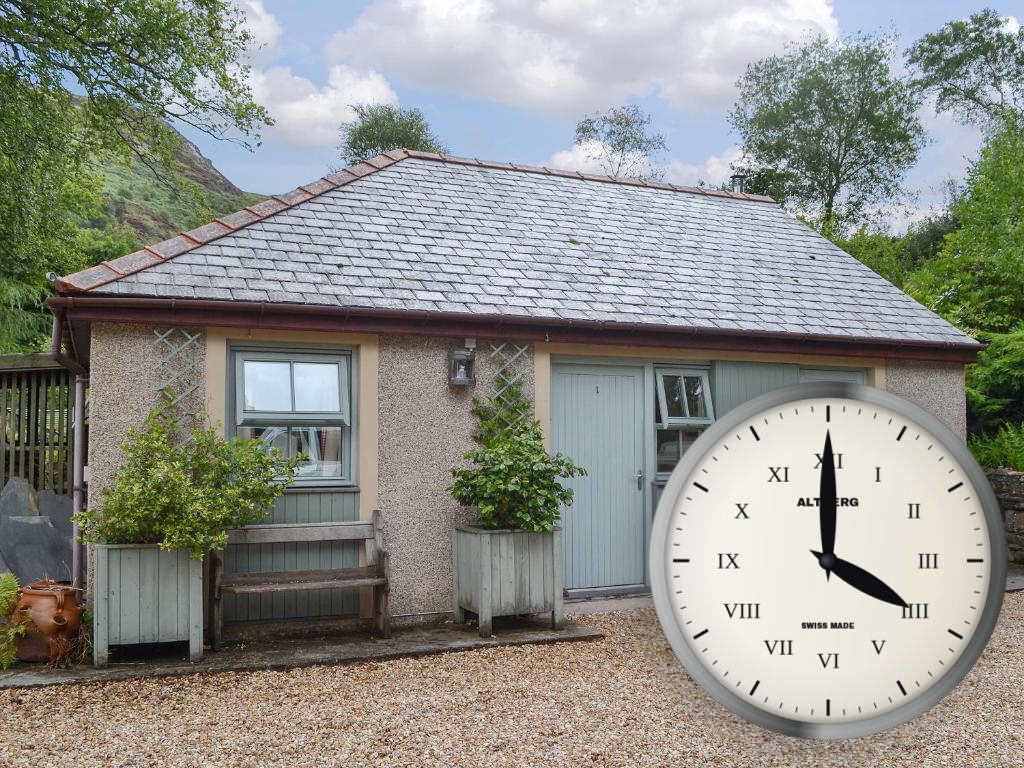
4:00
